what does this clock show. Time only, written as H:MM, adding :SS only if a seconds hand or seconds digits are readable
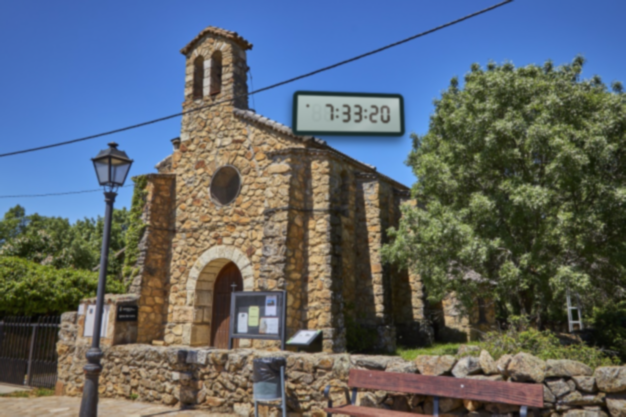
7:33:20
